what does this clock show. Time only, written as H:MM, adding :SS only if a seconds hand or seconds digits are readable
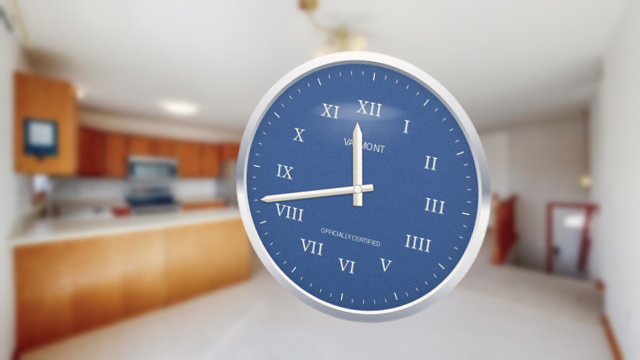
11:42
